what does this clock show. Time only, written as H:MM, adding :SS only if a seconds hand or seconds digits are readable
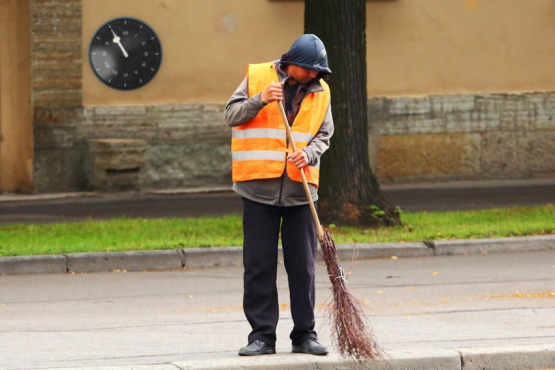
10:55
